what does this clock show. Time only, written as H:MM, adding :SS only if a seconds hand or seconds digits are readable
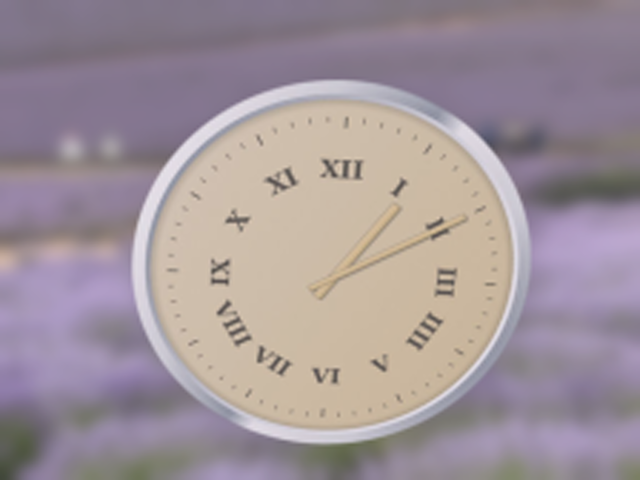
1:10
